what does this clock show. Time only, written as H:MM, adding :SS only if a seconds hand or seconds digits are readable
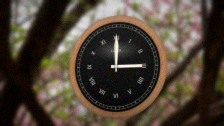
3:00
